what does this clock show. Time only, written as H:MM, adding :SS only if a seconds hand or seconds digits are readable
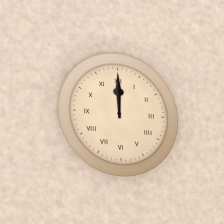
12:00
